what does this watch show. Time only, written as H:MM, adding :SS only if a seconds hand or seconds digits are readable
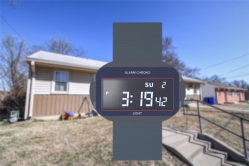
3:19:42
